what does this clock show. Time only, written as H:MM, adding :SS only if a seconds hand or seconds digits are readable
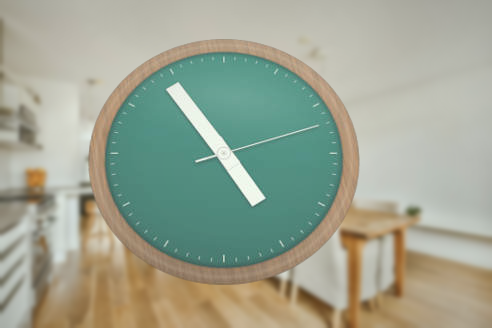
4:54:12
